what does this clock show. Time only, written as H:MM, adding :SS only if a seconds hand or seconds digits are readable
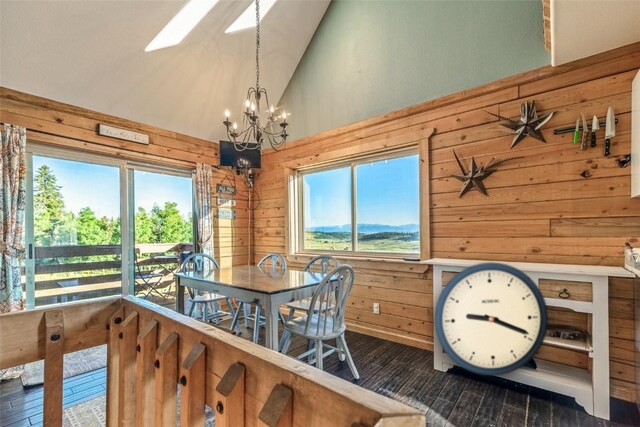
9:19
